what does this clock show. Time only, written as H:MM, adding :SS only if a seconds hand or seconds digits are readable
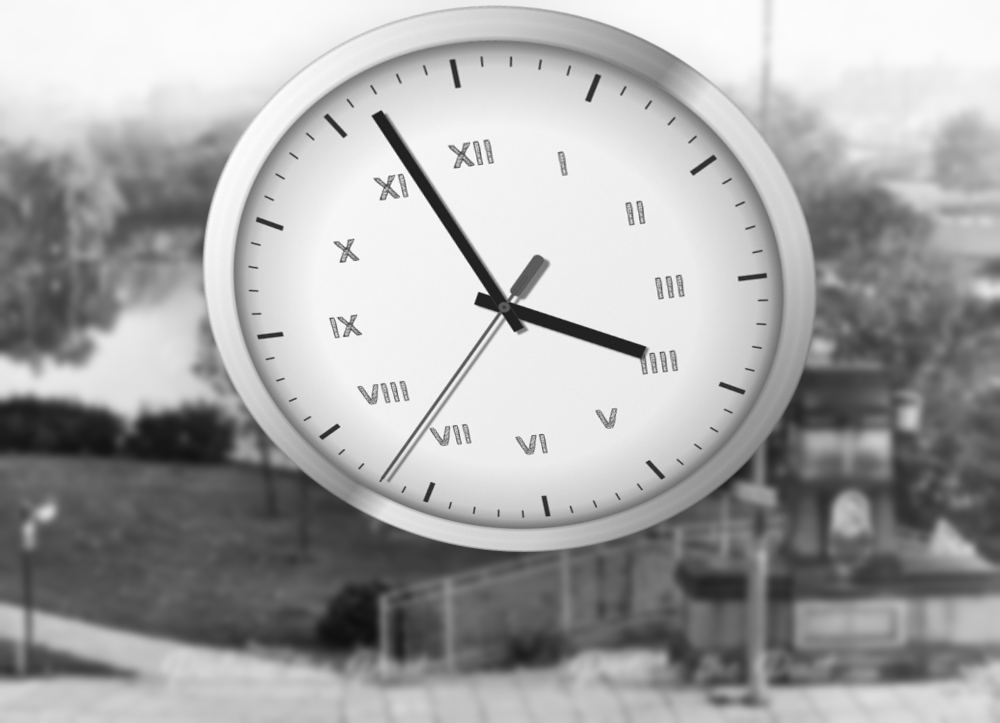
3:56:37
